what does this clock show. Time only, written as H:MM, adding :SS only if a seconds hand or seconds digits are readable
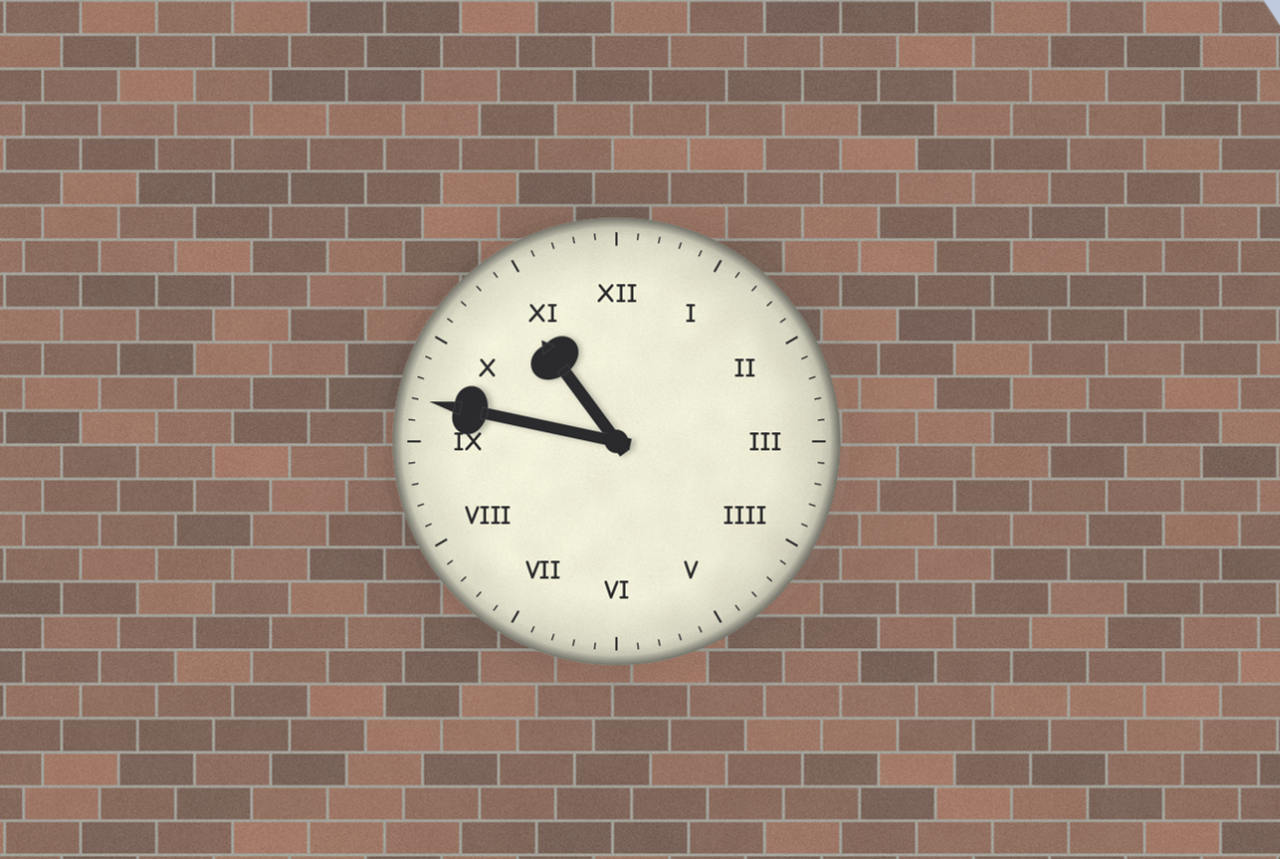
10:47
